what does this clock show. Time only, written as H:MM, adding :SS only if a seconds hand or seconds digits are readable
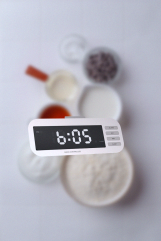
6:05
